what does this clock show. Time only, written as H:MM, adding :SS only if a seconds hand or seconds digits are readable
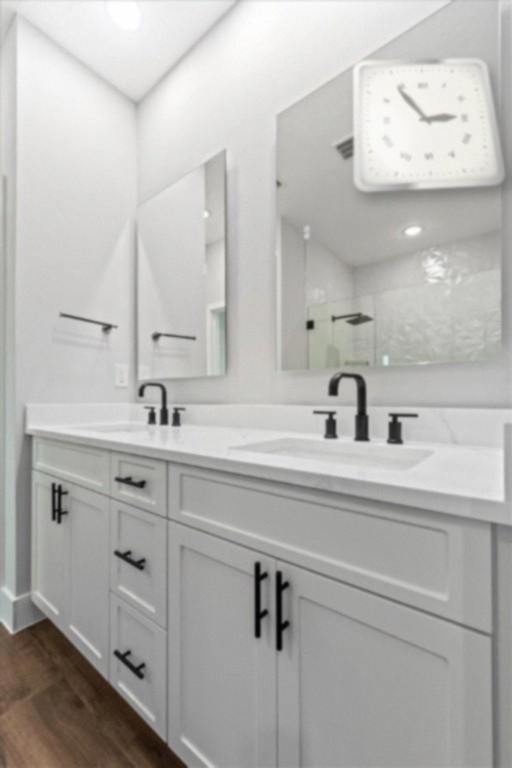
2:54
